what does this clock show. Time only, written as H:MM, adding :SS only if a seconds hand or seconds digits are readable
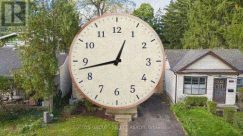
12:43
